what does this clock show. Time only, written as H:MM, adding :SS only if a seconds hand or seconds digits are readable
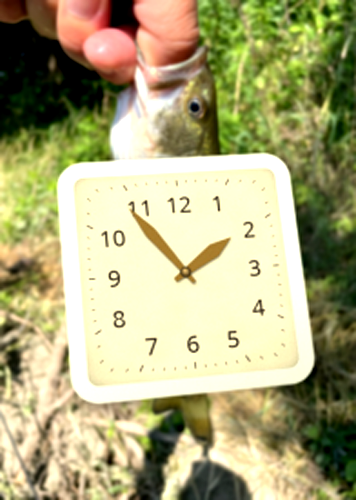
1:54
